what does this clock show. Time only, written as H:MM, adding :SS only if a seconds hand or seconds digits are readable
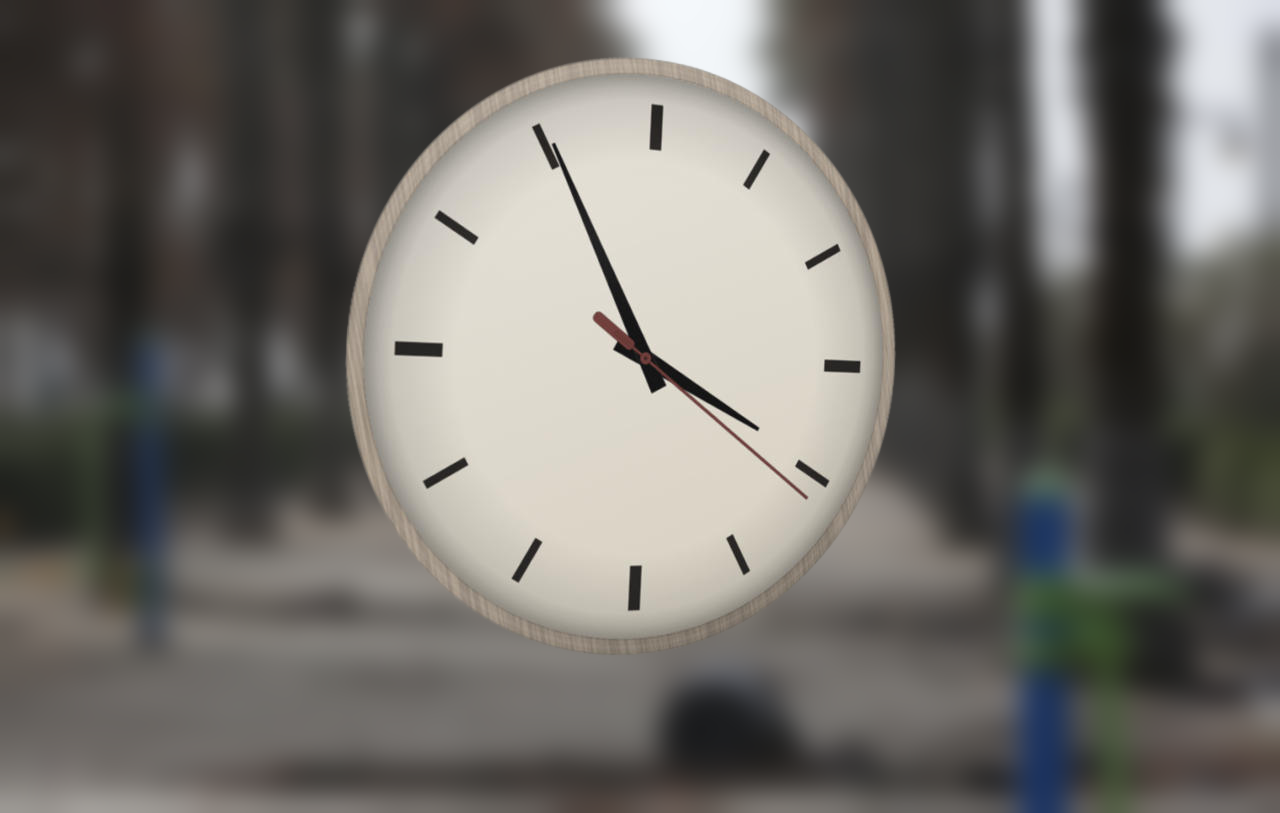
3:55:21
